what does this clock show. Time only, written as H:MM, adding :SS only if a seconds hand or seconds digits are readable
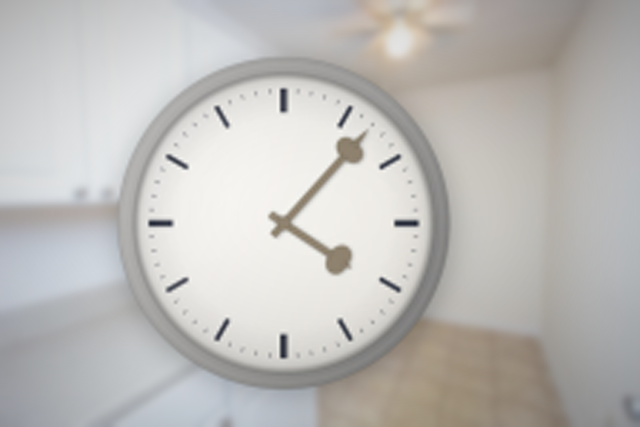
4:07
